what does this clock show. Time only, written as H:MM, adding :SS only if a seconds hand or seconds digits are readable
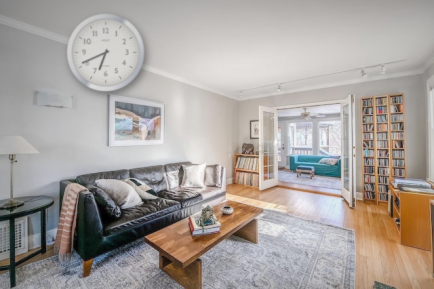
6:41
